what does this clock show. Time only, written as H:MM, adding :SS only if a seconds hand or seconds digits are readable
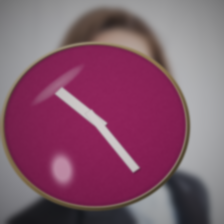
10:24
